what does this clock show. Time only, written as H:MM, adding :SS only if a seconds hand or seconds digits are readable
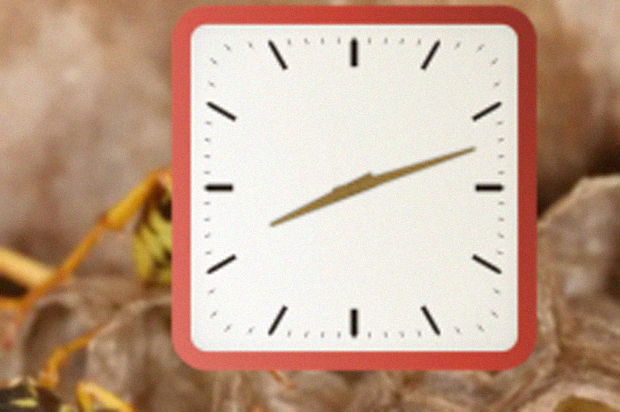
8:12
